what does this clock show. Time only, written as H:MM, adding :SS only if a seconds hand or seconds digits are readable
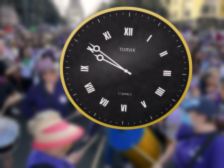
9:51
